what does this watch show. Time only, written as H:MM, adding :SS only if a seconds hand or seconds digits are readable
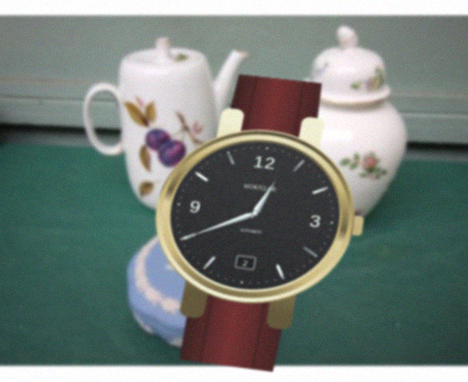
12:40
